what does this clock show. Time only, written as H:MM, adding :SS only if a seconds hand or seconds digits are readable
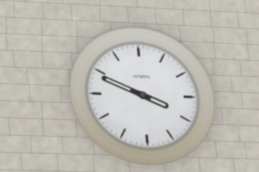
3:49
